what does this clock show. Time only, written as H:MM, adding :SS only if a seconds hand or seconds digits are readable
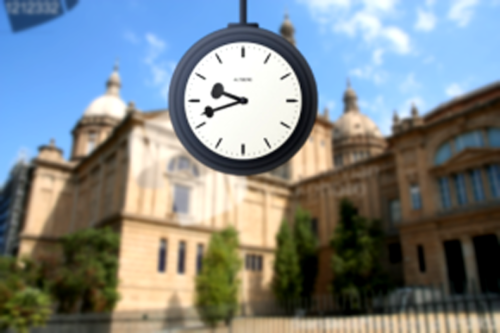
9:42
